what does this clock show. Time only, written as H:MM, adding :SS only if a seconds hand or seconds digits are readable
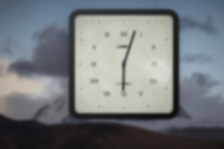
6:03
